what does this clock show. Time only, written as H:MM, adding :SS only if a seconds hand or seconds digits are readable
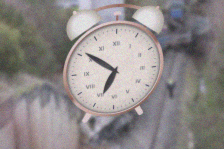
6:51
